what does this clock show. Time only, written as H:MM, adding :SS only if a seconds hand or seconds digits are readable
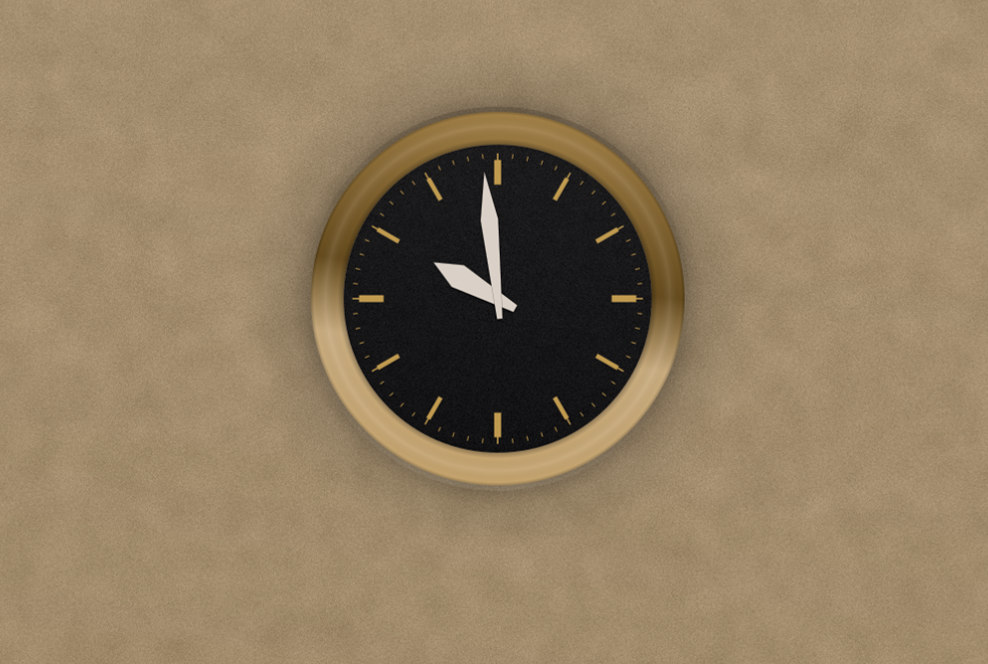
9:59
